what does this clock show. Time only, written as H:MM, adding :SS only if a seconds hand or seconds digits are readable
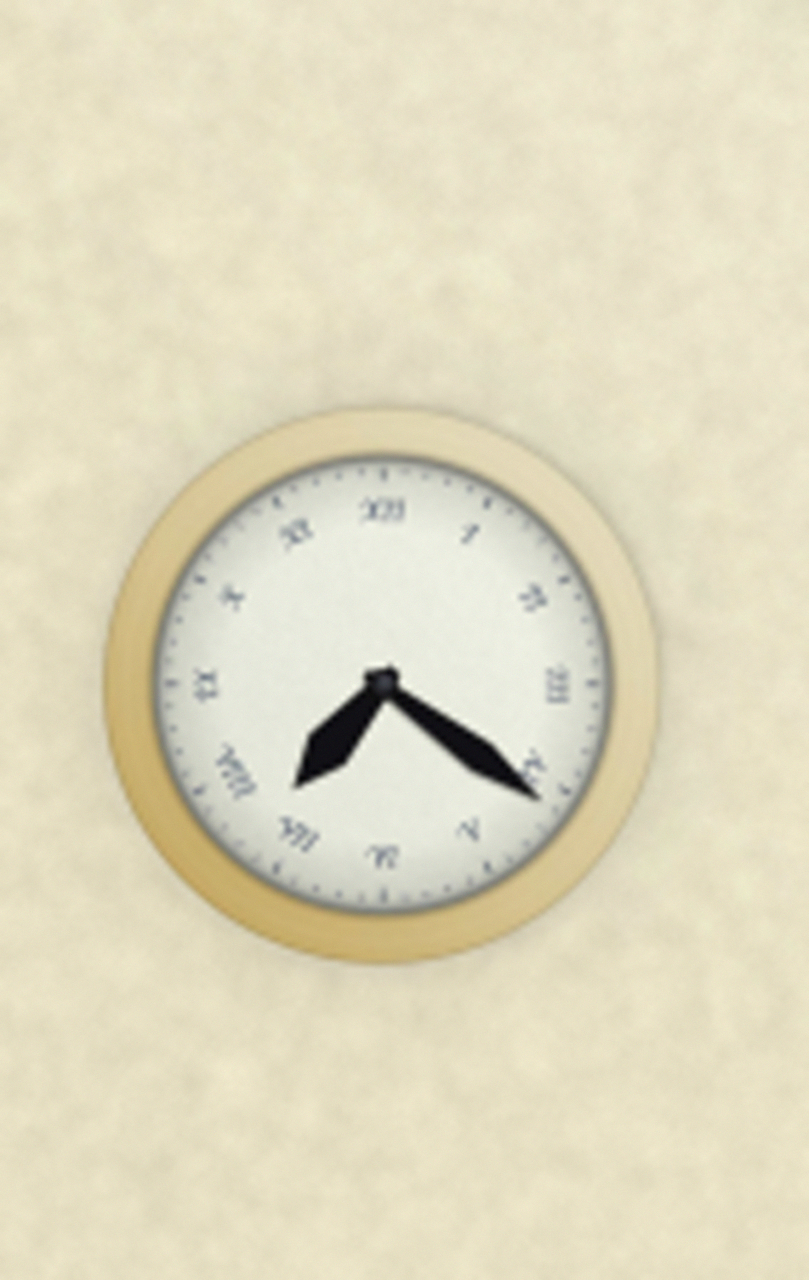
7:21
